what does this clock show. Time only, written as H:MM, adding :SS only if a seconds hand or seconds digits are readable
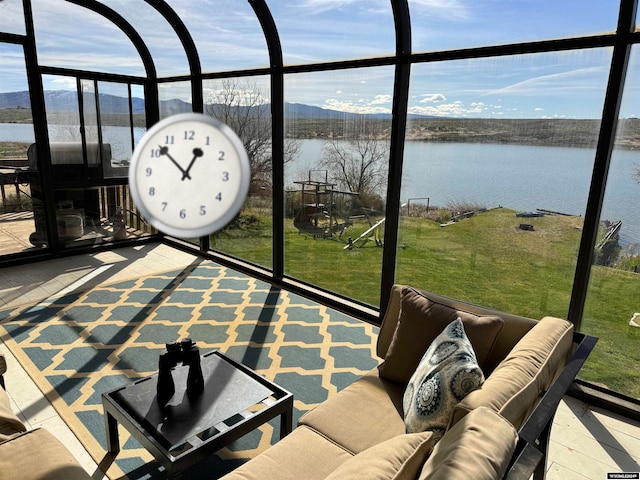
12:52
